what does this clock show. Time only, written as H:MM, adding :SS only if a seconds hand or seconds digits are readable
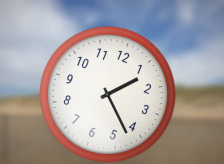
1:22
